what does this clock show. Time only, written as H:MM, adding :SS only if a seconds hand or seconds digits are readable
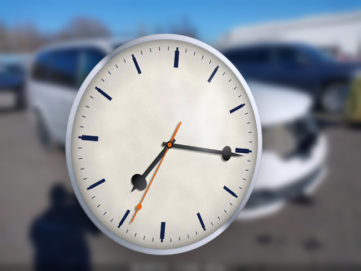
7:15:34
